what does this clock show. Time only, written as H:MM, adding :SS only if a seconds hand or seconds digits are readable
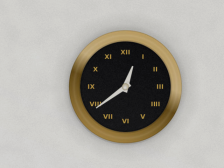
12:39
